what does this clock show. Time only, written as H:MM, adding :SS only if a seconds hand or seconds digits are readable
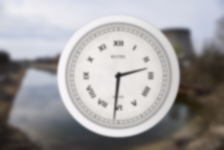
2:31
